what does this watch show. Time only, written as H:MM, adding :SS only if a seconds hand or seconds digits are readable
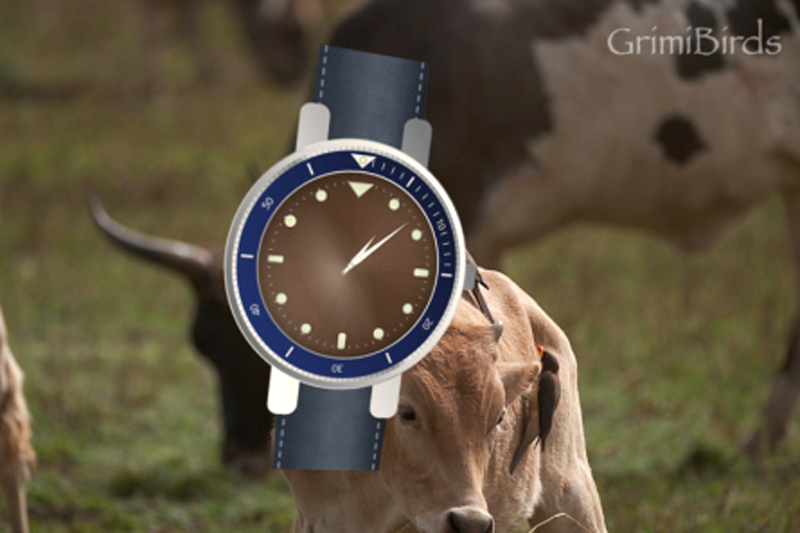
1:08
